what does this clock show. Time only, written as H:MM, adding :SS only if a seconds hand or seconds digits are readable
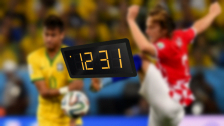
12:31
